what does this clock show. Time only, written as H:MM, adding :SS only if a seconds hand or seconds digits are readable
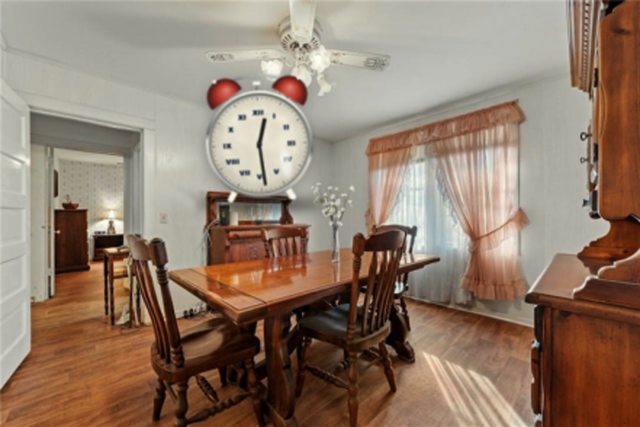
12:29
